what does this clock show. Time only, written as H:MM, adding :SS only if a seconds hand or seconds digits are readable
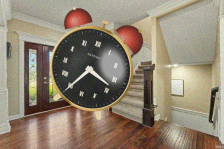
3:35
